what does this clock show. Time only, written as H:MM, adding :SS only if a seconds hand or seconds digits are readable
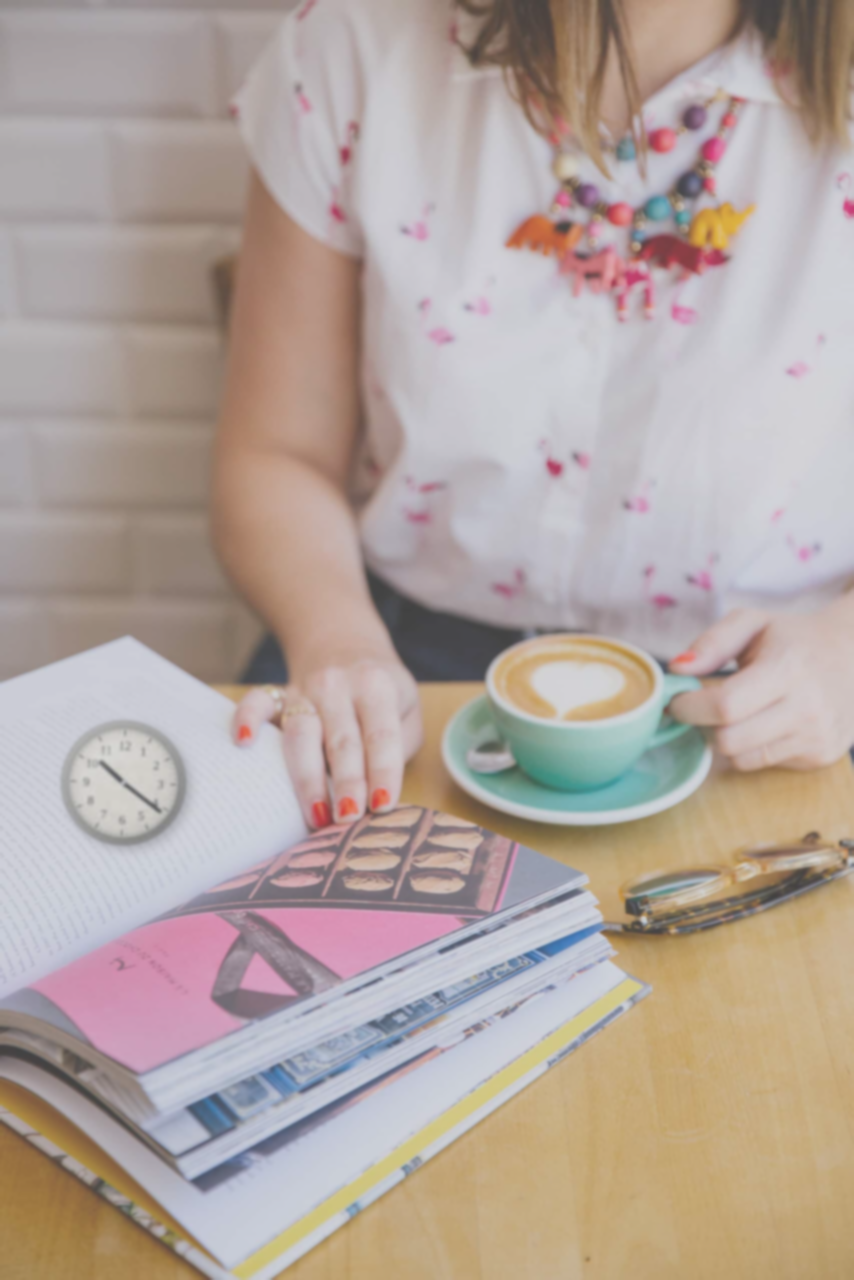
10:21
